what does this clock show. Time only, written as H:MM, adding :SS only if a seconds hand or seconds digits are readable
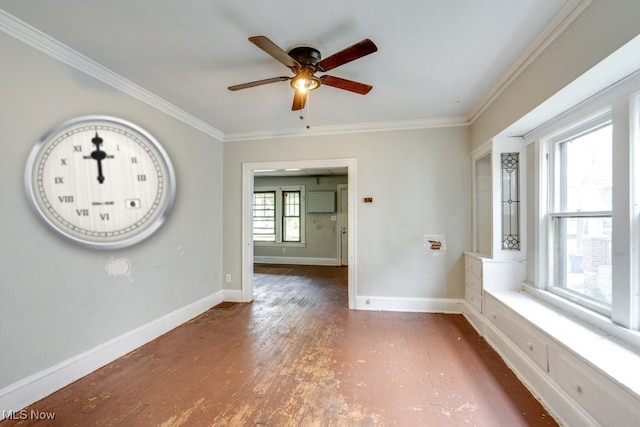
12:00
